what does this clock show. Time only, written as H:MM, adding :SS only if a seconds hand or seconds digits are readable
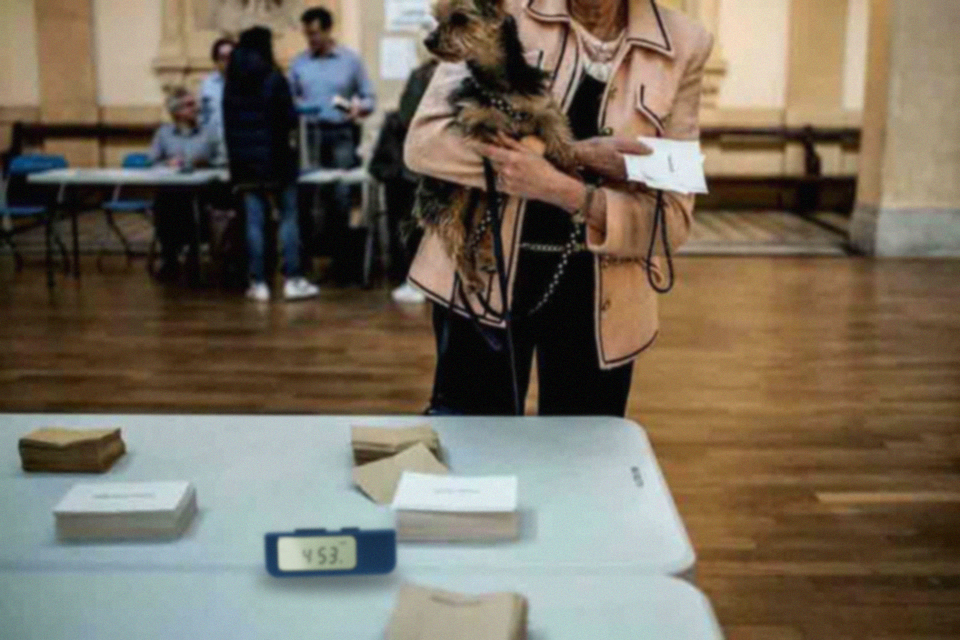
4:53
